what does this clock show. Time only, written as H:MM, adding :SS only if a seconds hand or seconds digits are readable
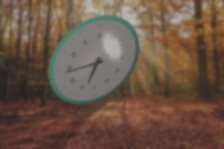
5:39
